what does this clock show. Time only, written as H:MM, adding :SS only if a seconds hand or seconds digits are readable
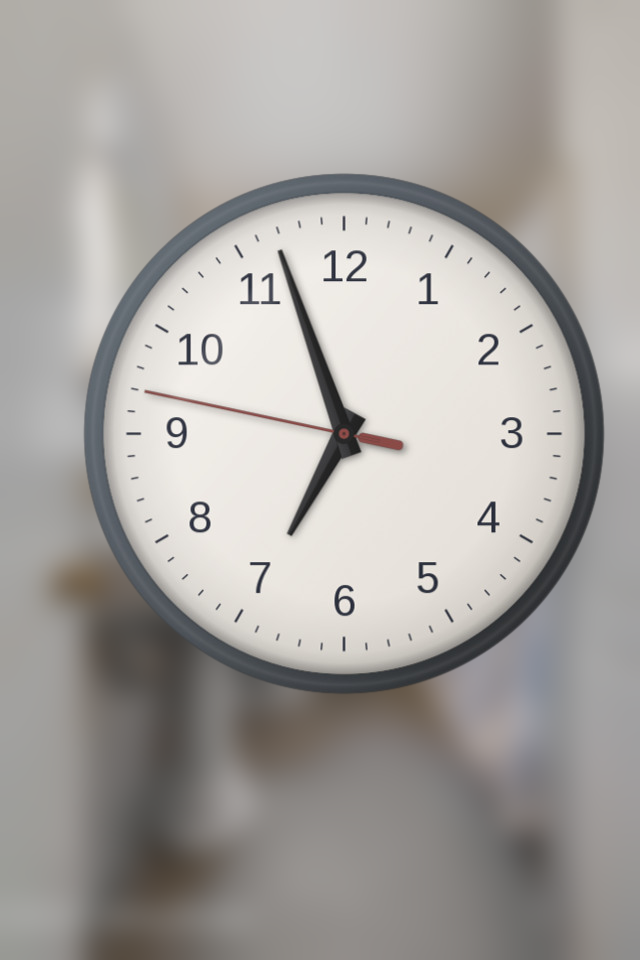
6:56:47
